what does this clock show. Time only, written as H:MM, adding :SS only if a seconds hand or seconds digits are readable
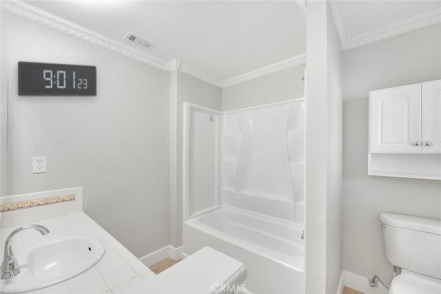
9:01:23
